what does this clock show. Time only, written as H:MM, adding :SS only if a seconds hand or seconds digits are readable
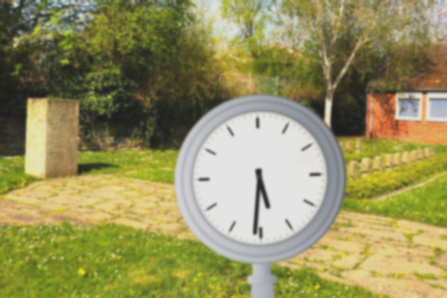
5:31
